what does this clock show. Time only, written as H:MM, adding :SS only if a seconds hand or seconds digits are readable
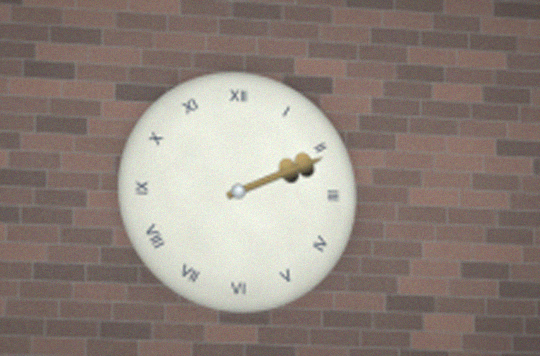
2:11
